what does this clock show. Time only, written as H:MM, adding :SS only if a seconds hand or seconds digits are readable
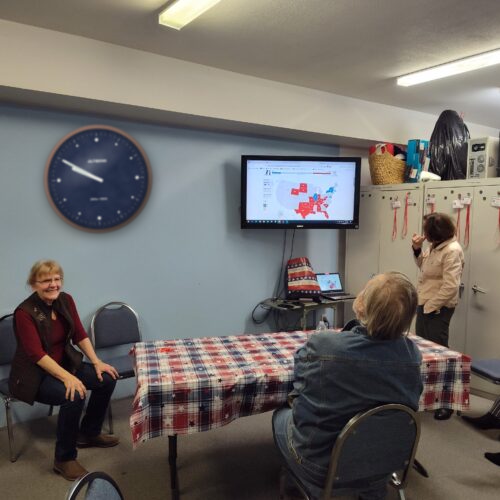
9:50
